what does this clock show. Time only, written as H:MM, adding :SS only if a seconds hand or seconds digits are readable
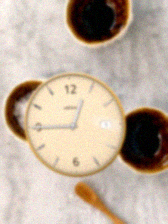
12:45
